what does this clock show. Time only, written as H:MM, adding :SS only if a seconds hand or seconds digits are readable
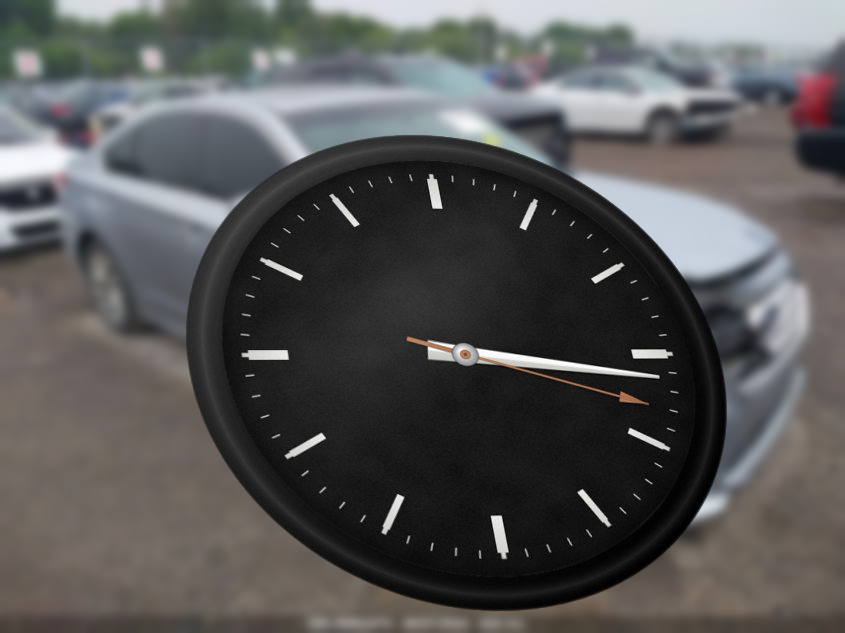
3:16:18
